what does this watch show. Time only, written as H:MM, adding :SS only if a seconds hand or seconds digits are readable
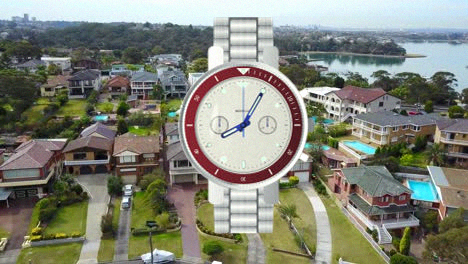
8:05
